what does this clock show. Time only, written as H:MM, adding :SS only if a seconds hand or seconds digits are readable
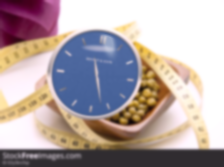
11:27
